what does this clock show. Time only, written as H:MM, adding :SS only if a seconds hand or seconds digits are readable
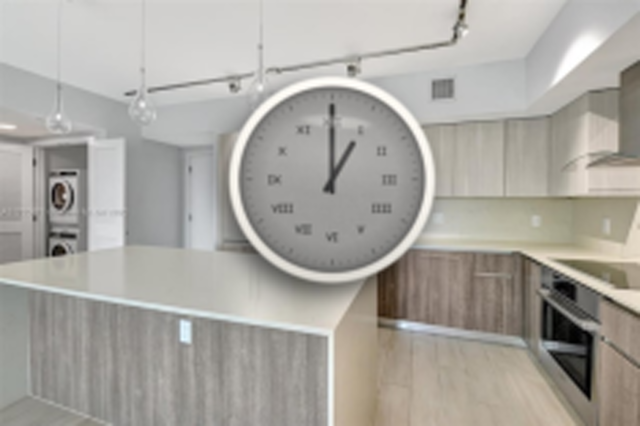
1:00
